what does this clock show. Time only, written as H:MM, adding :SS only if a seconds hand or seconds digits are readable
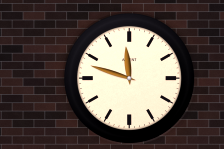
11:48
